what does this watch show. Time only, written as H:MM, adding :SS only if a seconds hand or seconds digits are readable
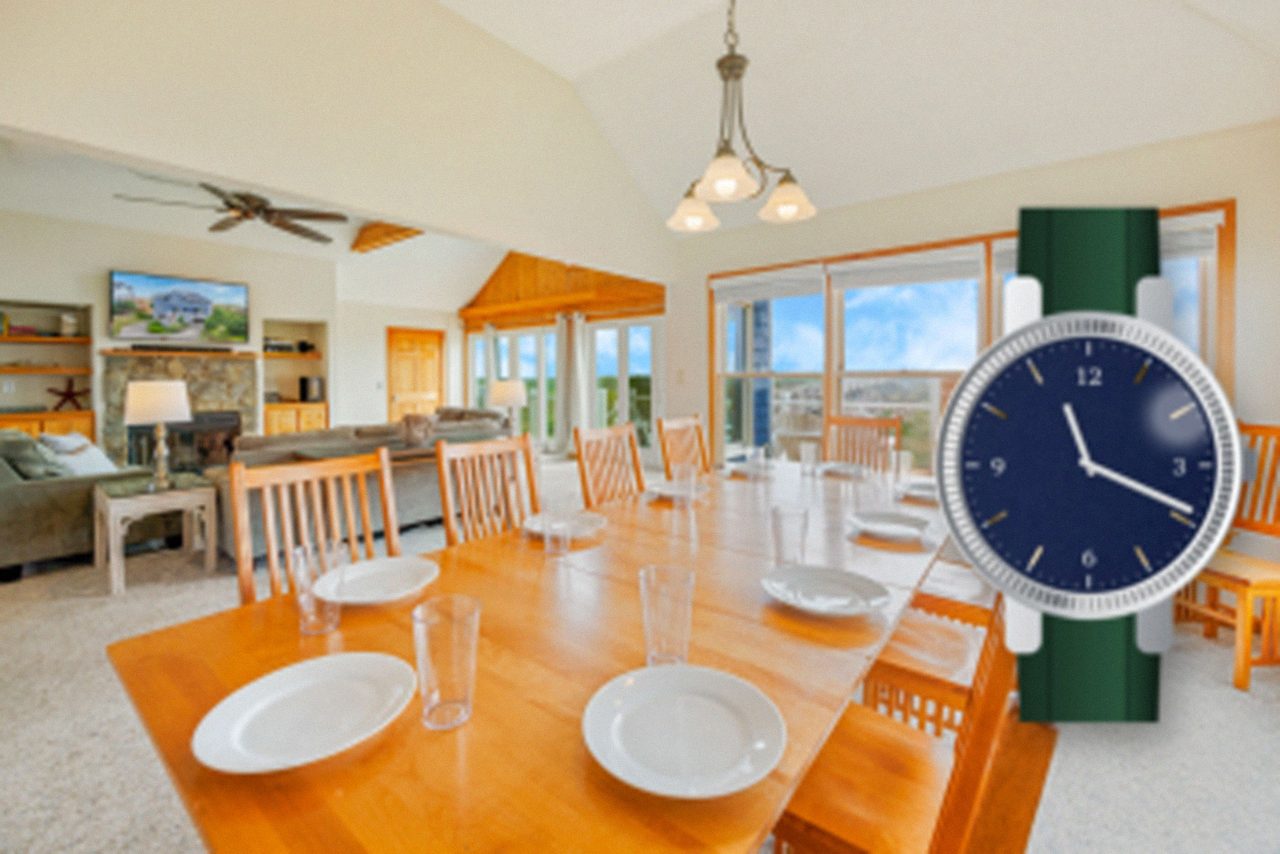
11:19
